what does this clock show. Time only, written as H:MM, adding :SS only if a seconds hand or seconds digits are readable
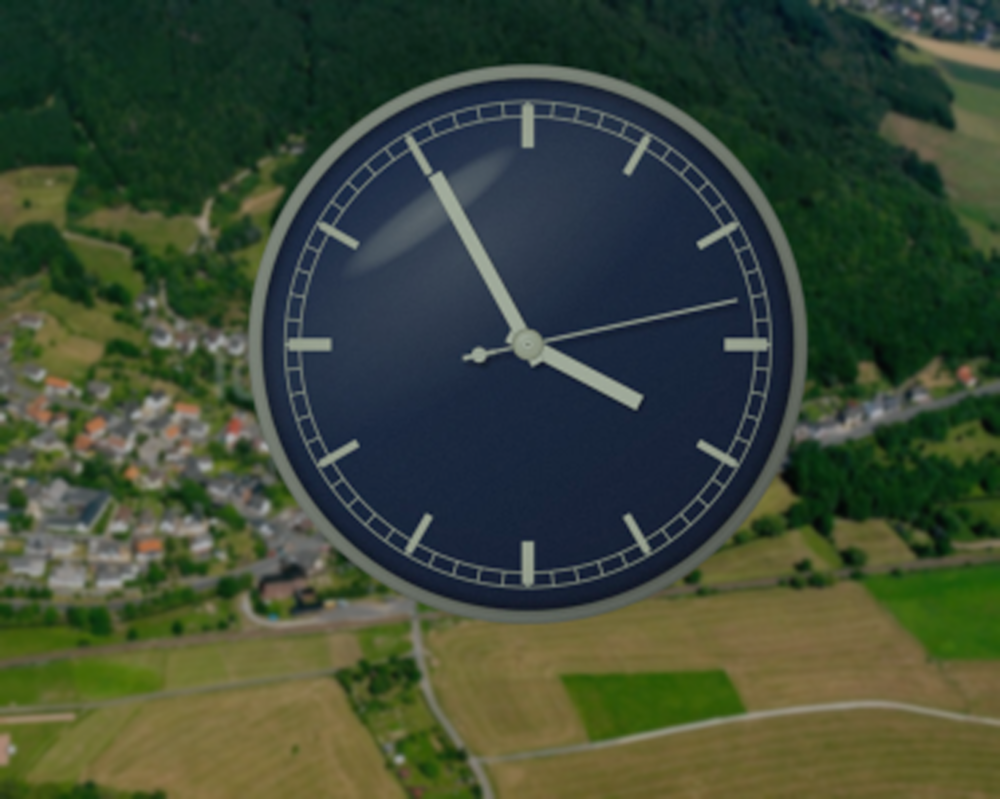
3:55:13
